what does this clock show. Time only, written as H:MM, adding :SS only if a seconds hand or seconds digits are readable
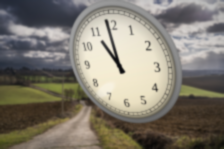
10:59
